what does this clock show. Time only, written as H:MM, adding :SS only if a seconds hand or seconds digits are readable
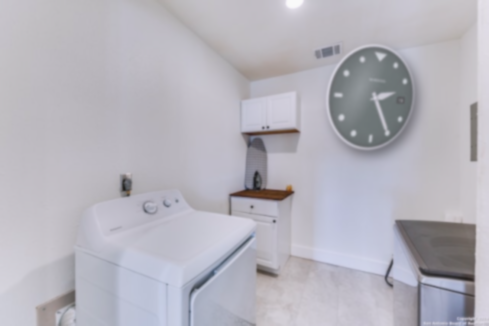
2:25
